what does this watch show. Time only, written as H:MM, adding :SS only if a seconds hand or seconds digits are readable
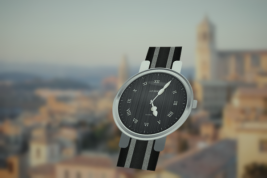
5:05
